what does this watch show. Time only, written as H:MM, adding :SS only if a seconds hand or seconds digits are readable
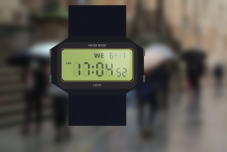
17:04:52
